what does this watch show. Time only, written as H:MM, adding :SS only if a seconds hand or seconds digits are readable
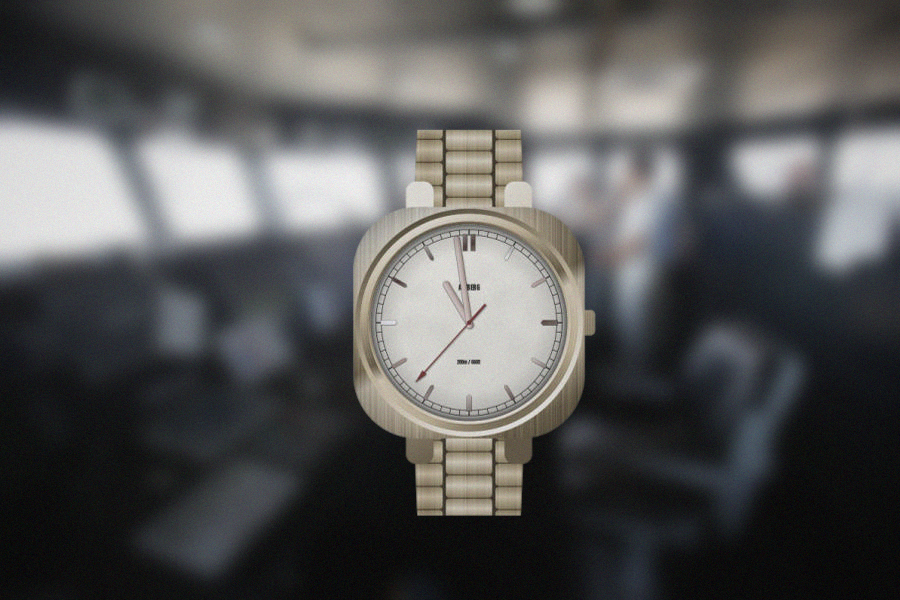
10:58:37
